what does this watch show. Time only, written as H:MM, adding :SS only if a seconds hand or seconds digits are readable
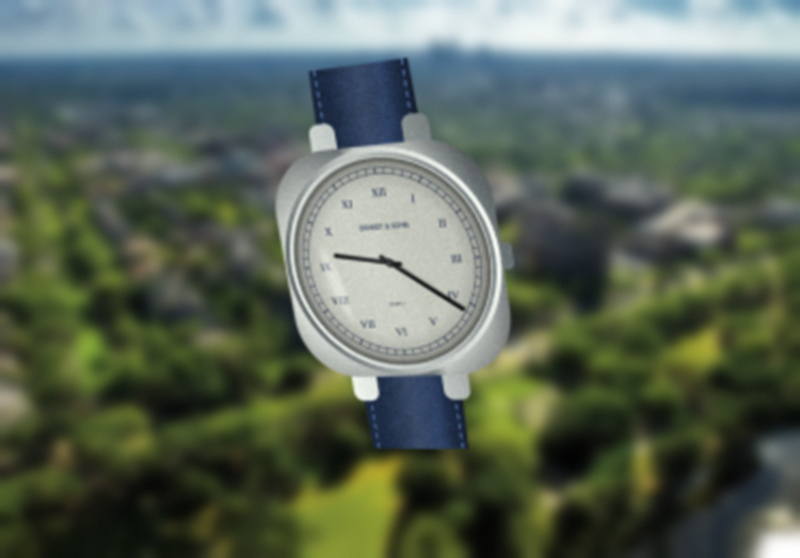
9:21
